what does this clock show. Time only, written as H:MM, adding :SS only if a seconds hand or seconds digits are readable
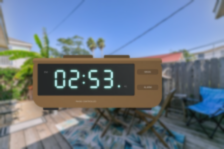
2:53
